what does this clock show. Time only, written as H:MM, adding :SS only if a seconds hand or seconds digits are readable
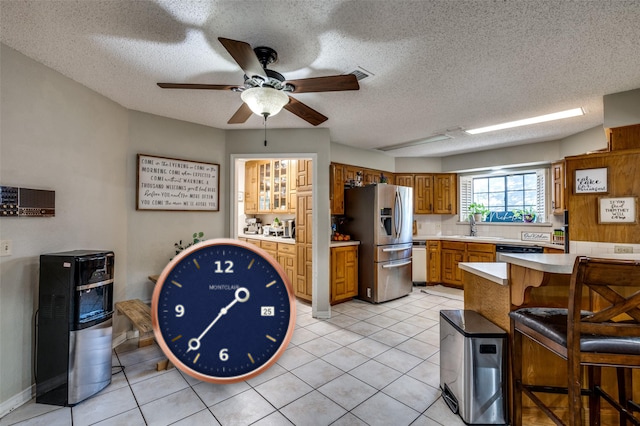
1:37
